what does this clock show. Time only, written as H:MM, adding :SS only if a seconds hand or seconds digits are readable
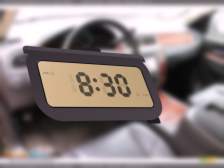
8:30
